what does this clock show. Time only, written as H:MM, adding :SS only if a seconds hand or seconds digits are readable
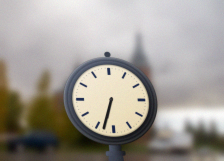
6:33
